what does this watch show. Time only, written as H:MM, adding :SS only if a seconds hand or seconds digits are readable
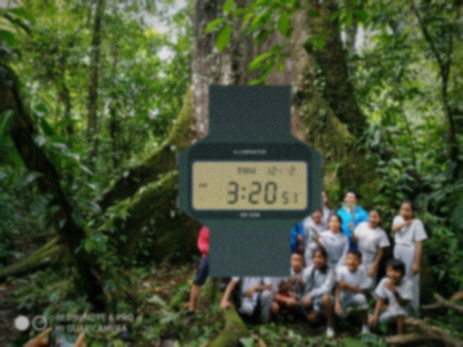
3:20:51
